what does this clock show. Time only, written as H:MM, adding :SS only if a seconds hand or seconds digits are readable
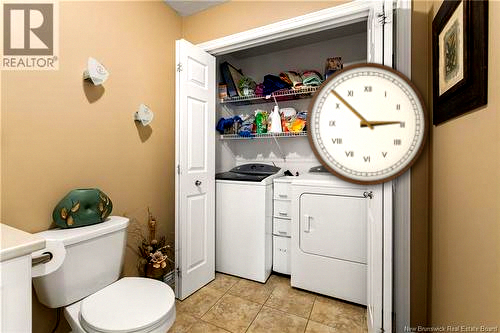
2:52
